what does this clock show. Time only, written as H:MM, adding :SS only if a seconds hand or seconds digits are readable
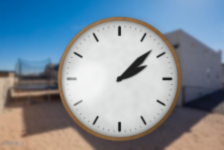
2:08
